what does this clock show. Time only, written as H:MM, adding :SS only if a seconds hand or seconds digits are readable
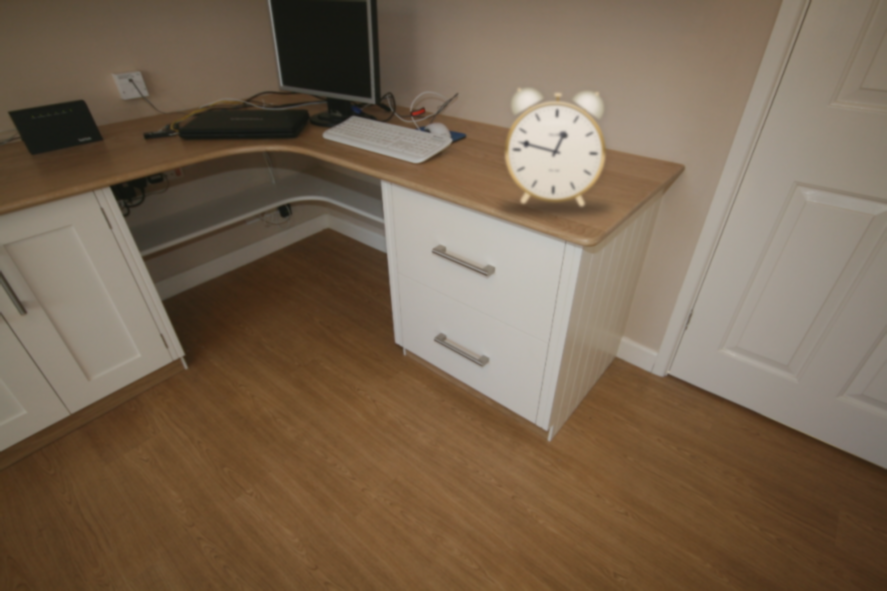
12:47
